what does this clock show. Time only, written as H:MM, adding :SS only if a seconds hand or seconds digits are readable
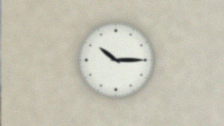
10:15
